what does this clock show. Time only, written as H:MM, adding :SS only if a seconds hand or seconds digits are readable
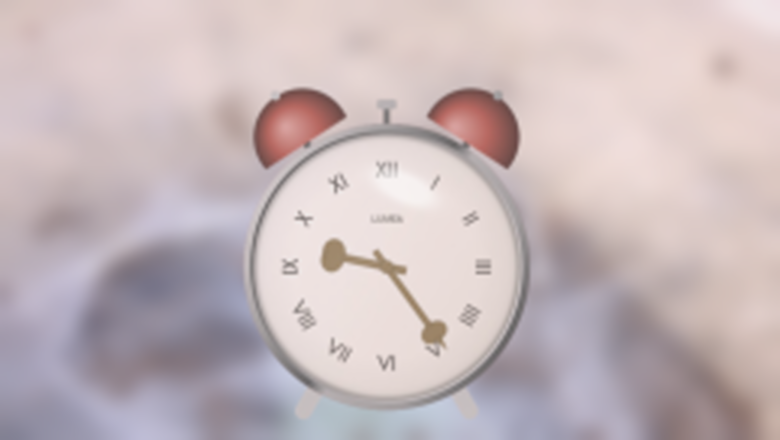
9:24
